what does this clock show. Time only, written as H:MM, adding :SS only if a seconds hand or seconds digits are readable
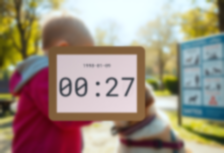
0:27
